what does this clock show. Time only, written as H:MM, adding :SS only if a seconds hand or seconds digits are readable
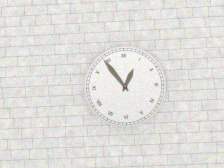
12:54
